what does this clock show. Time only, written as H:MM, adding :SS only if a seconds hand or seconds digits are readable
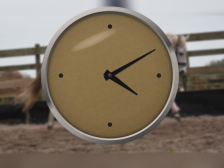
4:10
